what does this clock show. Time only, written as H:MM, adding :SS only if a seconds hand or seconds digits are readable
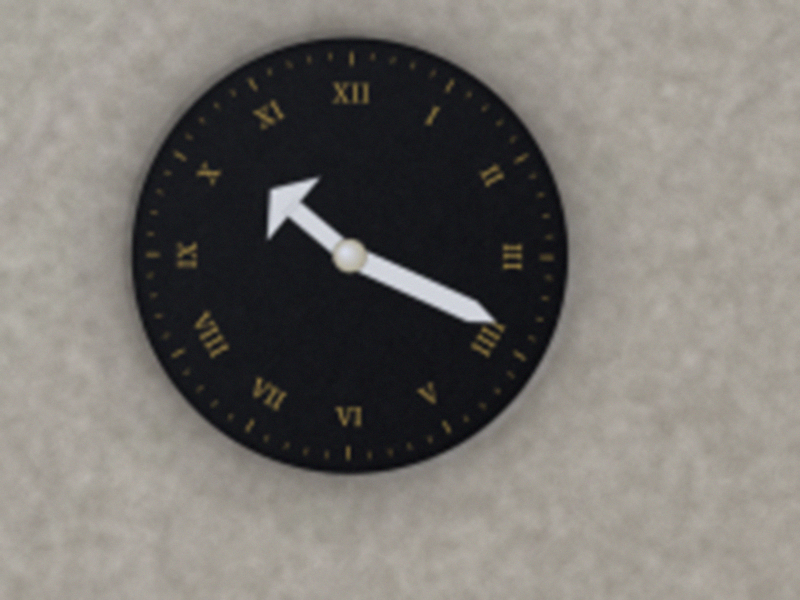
10:19
